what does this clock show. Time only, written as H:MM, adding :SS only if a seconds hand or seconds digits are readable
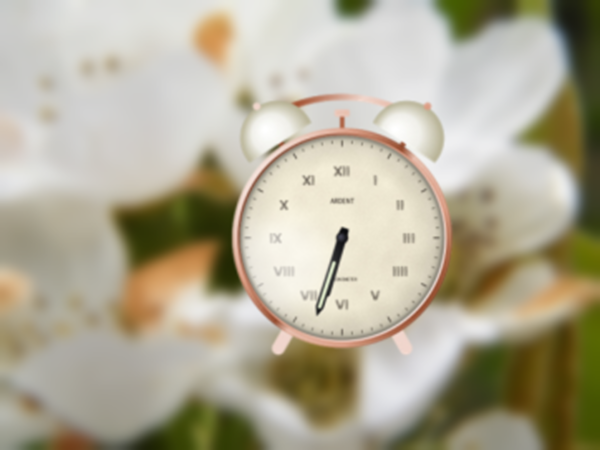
6:33
